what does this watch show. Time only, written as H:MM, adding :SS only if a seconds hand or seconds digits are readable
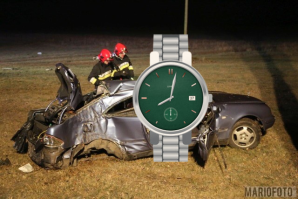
8:02
